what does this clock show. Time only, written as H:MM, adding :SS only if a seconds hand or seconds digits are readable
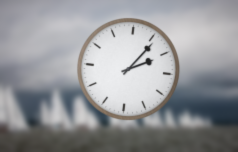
2:06
